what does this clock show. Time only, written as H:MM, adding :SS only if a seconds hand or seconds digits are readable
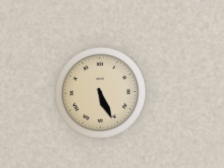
5:26
